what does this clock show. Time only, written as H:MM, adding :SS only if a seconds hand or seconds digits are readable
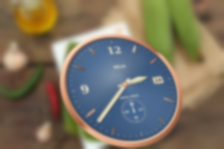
2:38
